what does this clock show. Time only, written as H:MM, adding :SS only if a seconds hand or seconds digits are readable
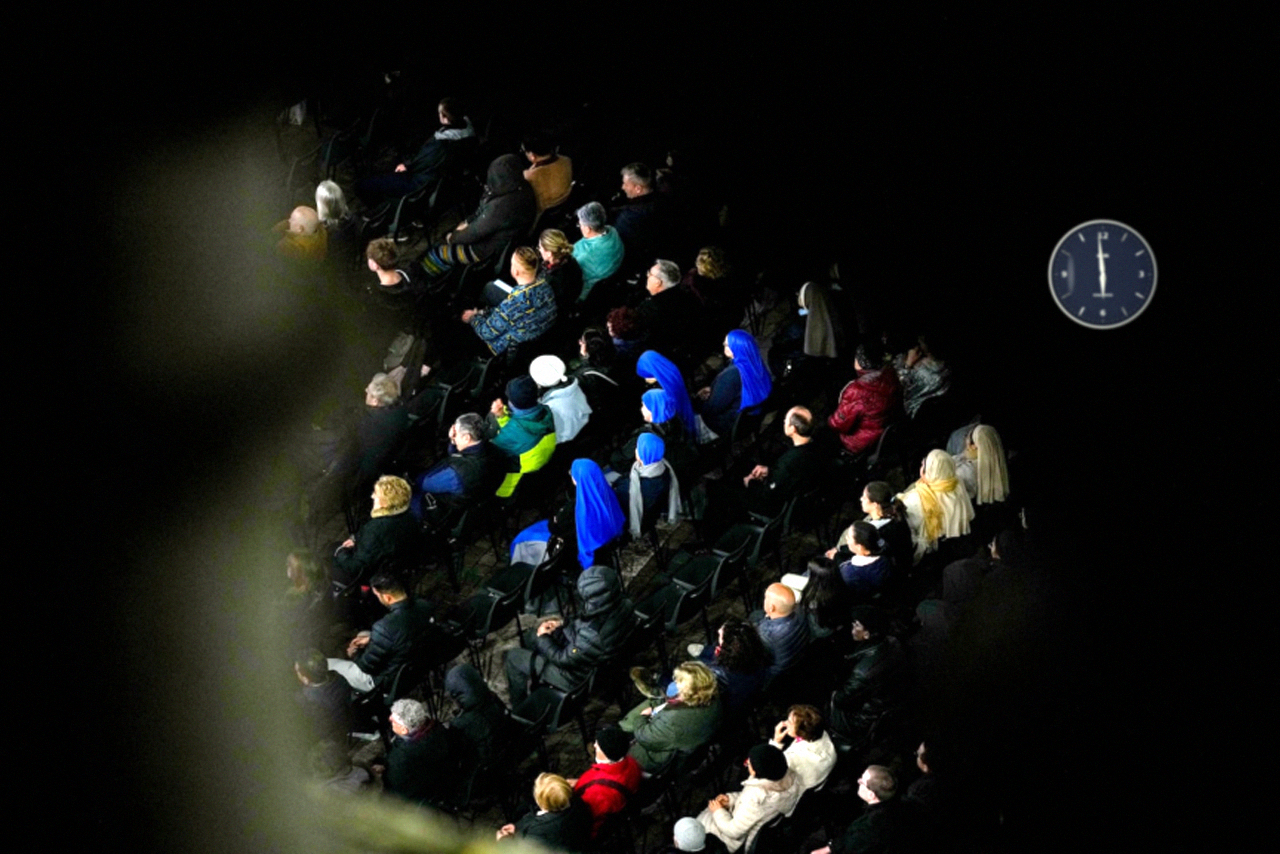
5:59
